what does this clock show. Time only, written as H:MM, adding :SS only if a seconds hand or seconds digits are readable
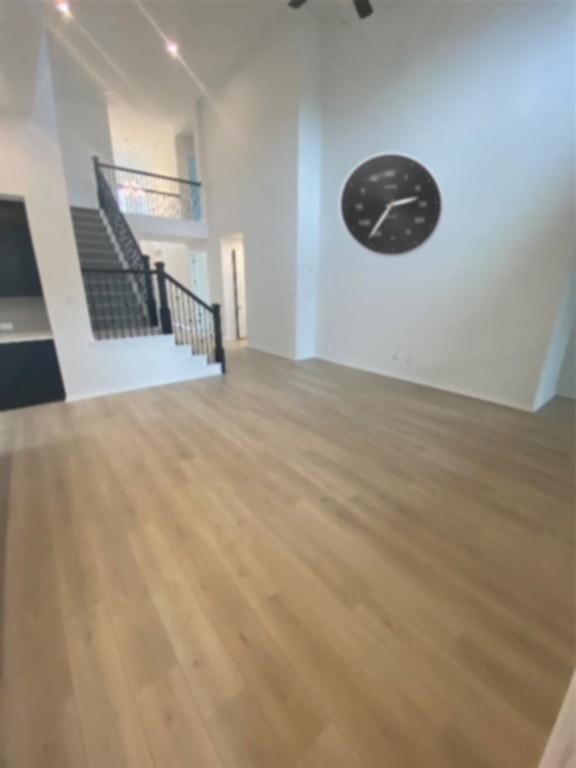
2:36
